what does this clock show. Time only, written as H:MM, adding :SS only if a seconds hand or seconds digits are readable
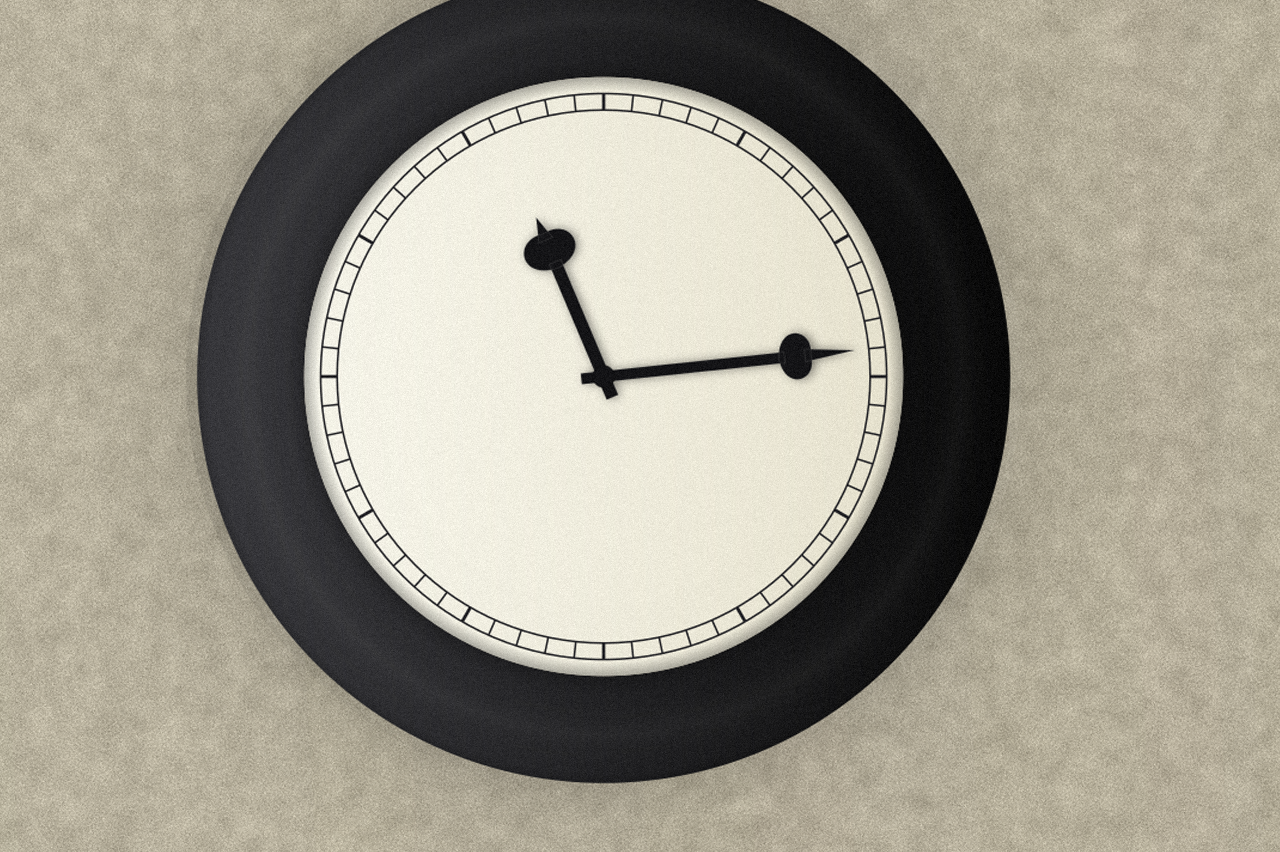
11:14
